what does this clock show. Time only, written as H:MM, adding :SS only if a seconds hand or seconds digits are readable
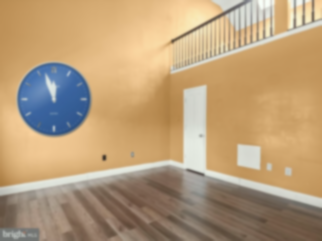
11:57
